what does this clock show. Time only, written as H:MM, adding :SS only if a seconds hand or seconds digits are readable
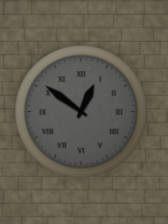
12:51
